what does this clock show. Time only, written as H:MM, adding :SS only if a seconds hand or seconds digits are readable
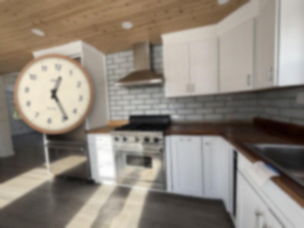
12:24
